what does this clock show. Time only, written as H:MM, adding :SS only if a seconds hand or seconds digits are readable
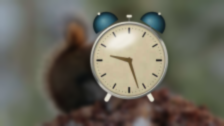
9:27
